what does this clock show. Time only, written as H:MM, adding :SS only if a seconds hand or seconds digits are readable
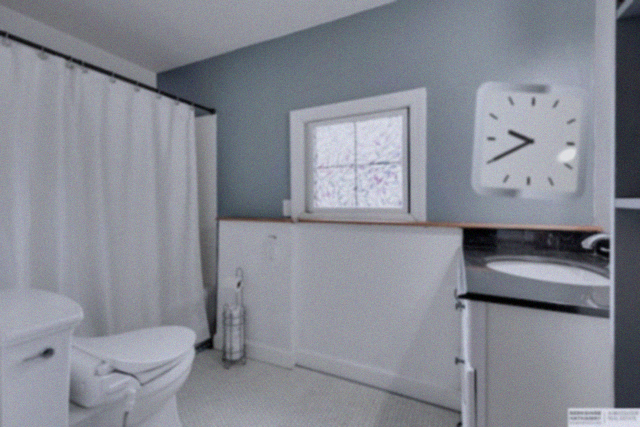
9:40
